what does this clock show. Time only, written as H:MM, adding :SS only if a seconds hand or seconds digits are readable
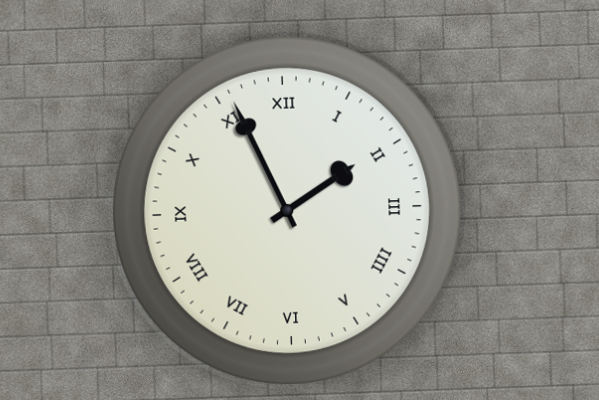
1:56
